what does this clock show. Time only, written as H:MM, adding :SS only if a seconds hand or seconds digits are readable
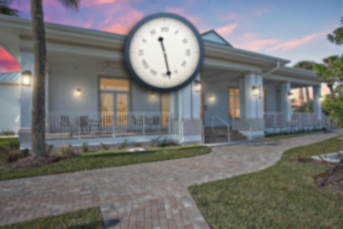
11:28
